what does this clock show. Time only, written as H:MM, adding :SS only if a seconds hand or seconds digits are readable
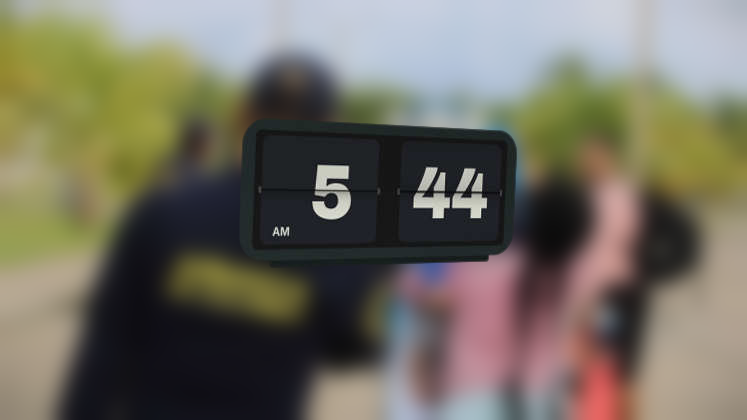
5:44
